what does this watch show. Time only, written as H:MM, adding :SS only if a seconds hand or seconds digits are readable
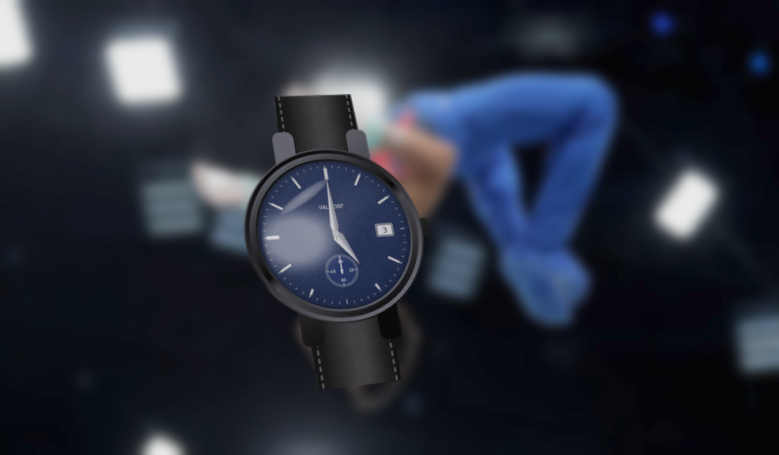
5:00
